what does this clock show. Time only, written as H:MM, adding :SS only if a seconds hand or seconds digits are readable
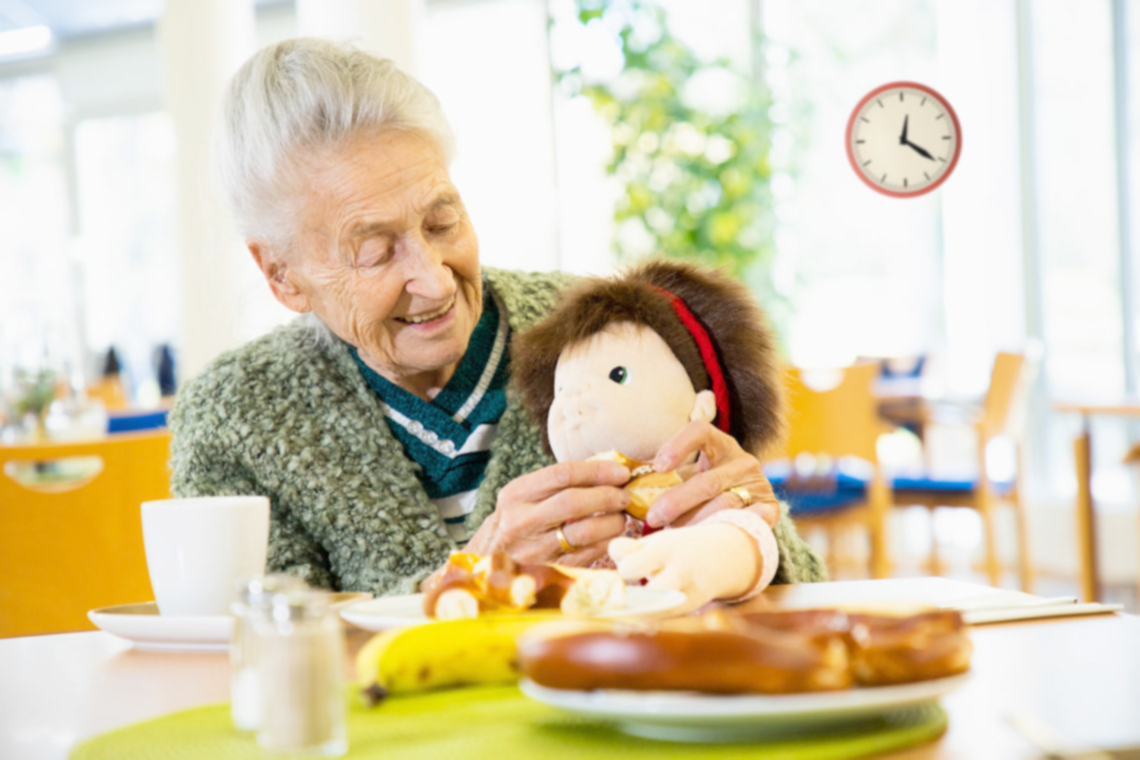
12:21
